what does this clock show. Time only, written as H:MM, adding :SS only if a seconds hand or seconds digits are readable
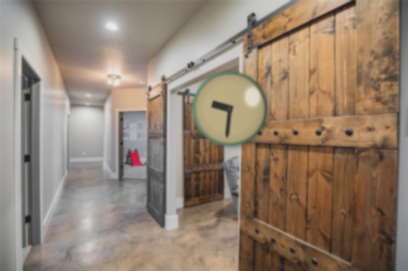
9:31
